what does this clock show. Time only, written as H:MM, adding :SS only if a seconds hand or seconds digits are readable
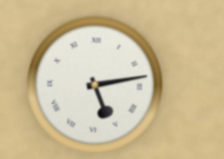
5:13
